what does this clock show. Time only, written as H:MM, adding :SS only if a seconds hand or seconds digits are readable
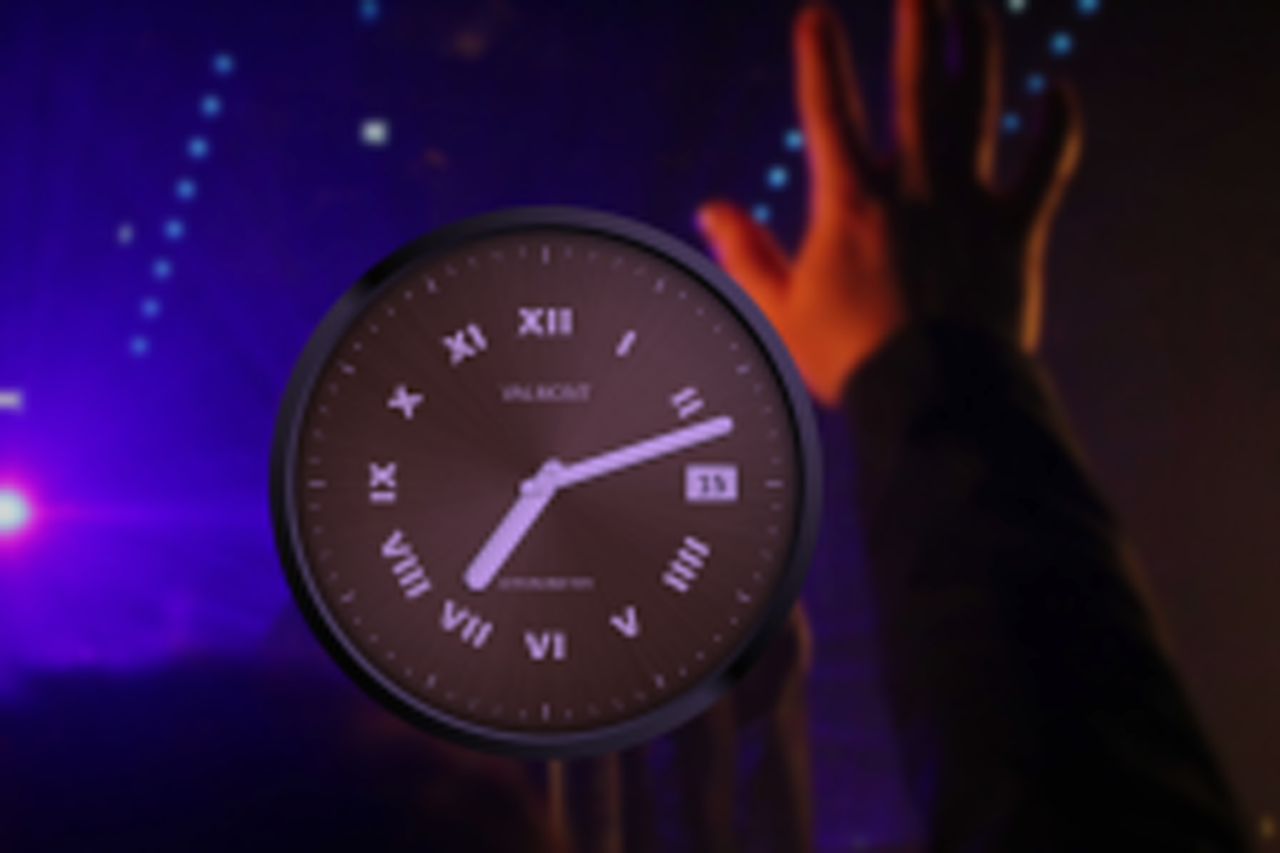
7:12
